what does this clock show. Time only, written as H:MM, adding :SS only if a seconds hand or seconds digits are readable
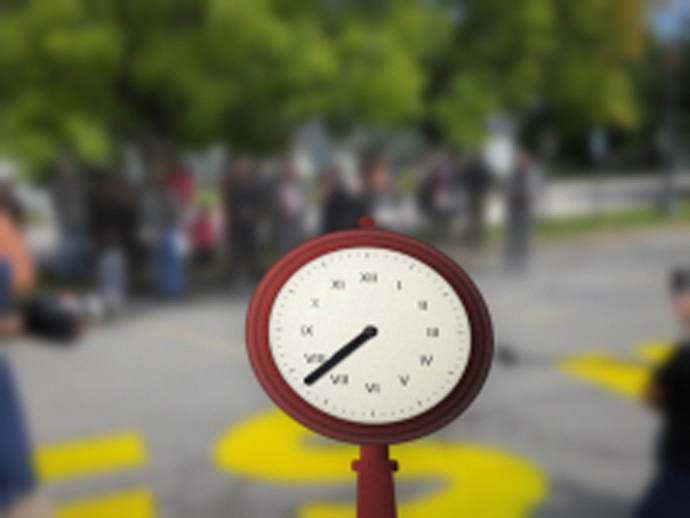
7:38
